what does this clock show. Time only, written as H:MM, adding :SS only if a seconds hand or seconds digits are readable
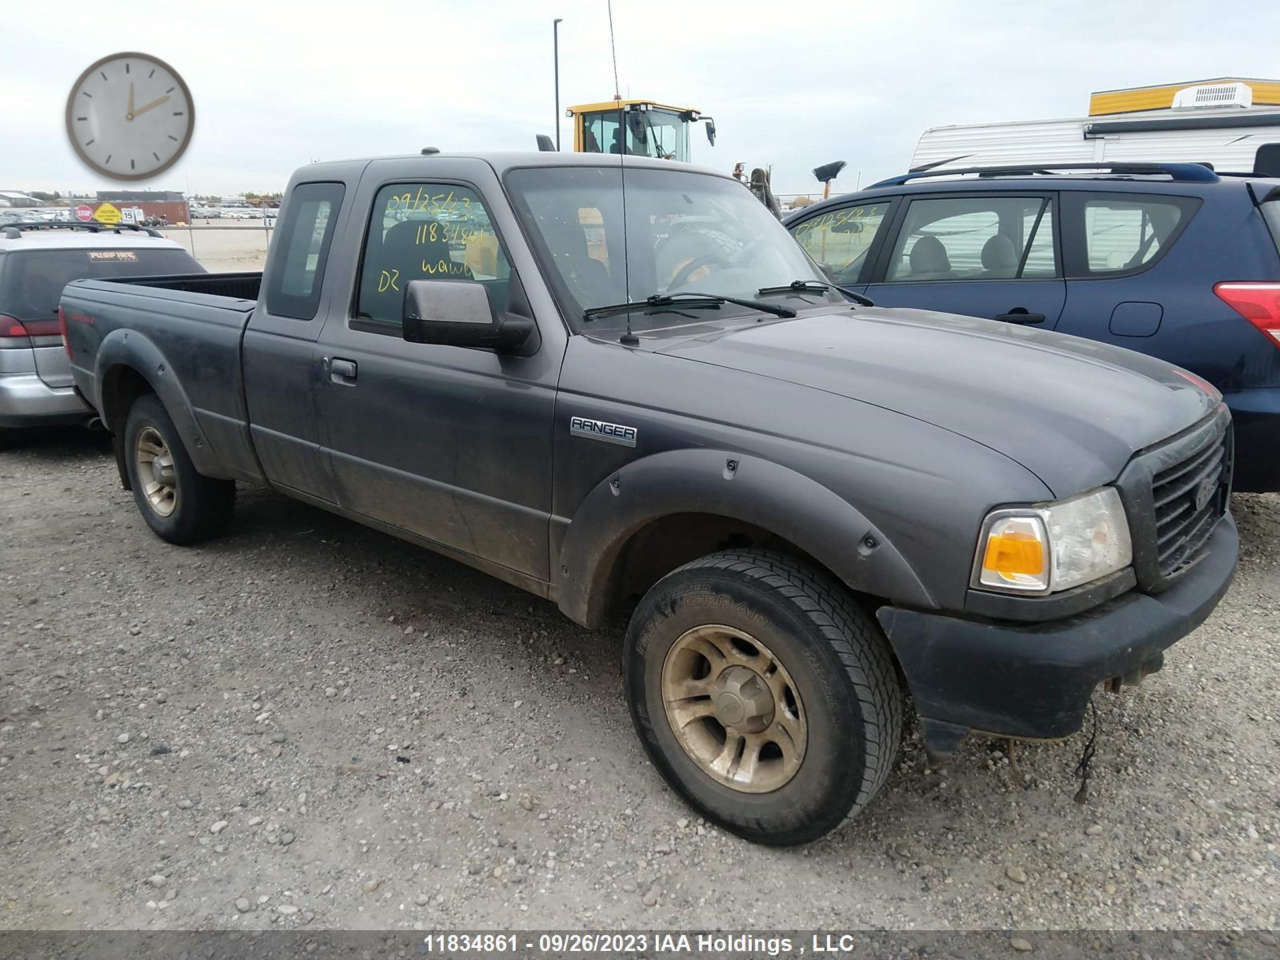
12:11
